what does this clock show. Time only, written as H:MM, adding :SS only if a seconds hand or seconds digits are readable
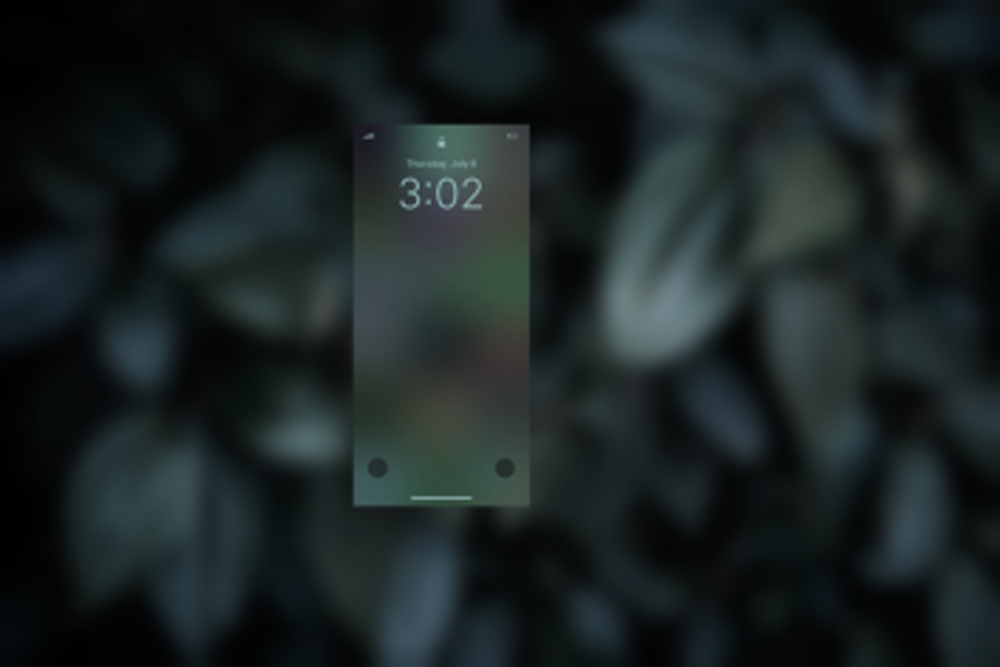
3:02
